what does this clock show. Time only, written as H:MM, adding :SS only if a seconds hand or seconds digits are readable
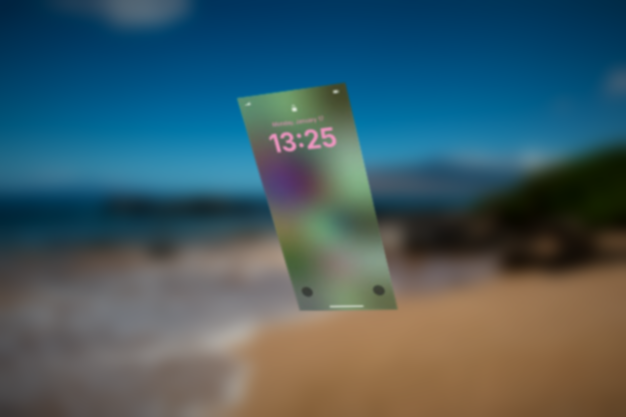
13:25
